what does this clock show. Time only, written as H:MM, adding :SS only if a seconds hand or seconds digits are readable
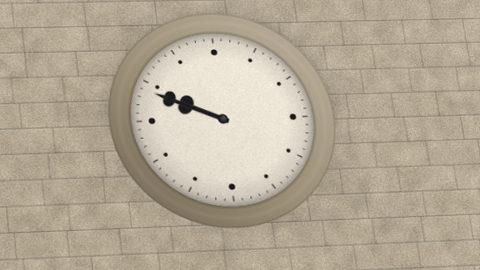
9:49
